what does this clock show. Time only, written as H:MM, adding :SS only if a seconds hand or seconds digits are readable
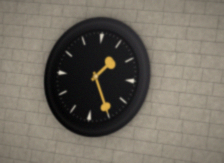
1:25
